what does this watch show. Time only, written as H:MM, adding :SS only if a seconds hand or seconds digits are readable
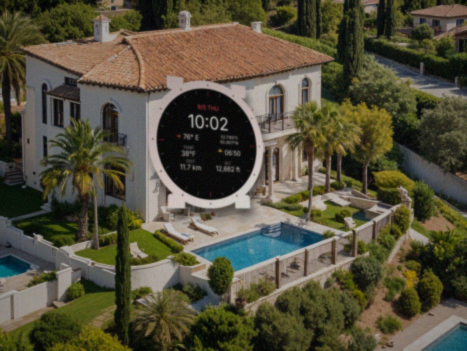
10:02
